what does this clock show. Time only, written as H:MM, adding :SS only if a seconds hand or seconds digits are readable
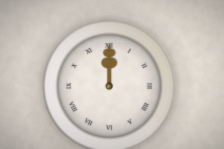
12:00
